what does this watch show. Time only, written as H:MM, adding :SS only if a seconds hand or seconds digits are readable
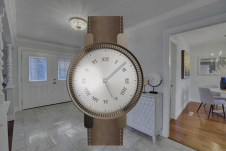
5:08
